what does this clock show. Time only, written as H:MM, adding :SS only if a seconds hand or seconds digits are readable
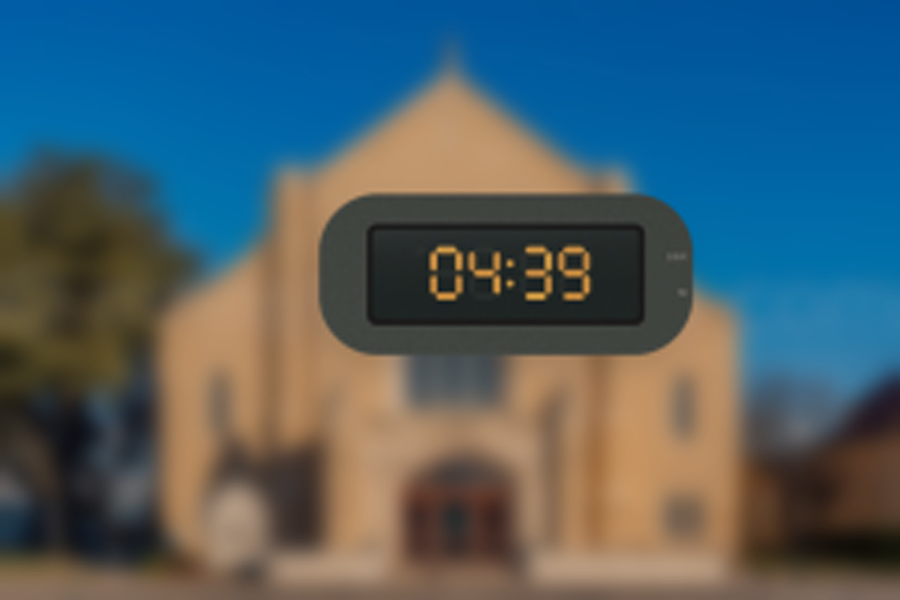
4:39
